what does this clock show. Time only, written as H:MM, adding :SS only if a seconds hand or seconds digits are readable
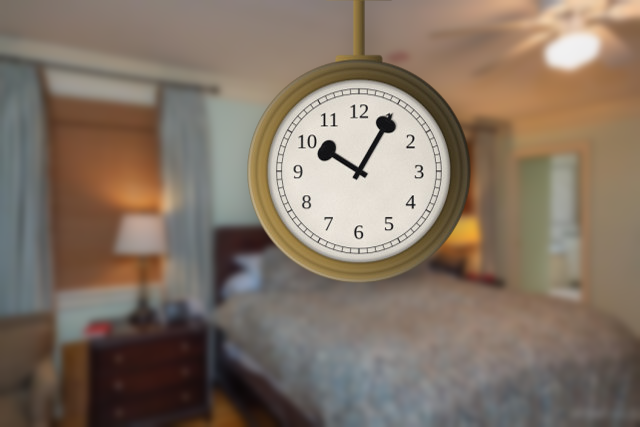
10:05
